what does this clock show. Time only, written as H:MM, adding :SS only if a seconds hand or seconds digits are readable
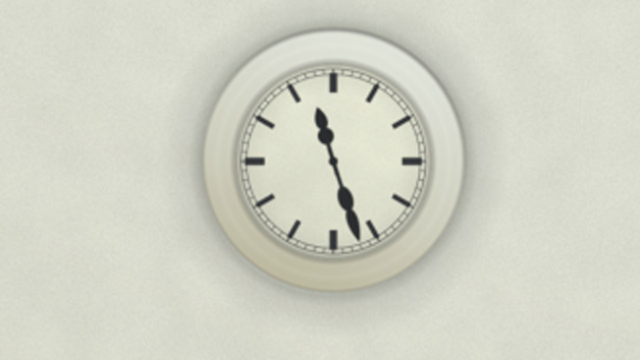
11:27
